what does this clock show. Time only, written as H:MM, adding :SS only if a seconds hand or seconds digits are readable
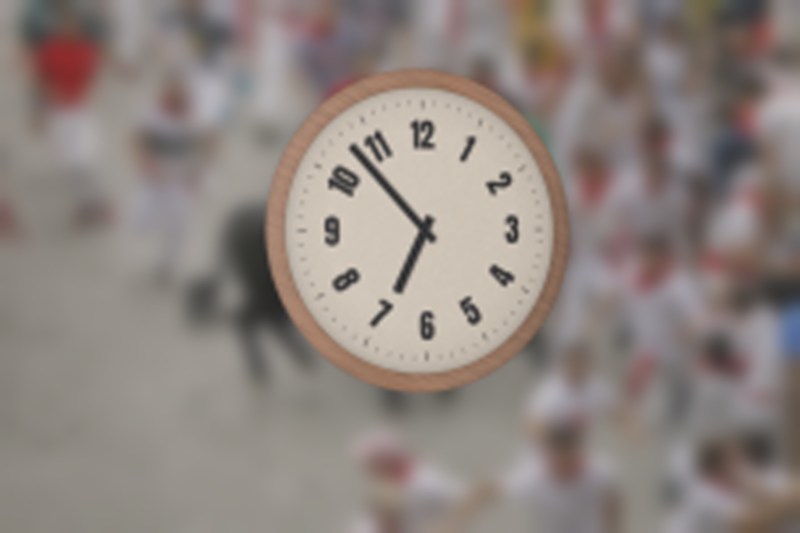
6:53
